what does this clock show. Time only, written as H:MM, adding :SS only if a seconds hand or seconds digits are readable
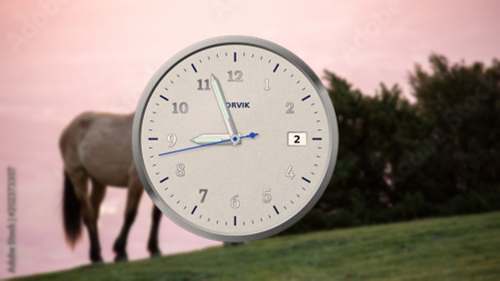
8:56:43
